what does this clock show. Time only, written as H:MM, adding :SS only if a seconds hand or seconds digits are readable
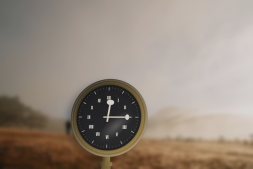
12:15
